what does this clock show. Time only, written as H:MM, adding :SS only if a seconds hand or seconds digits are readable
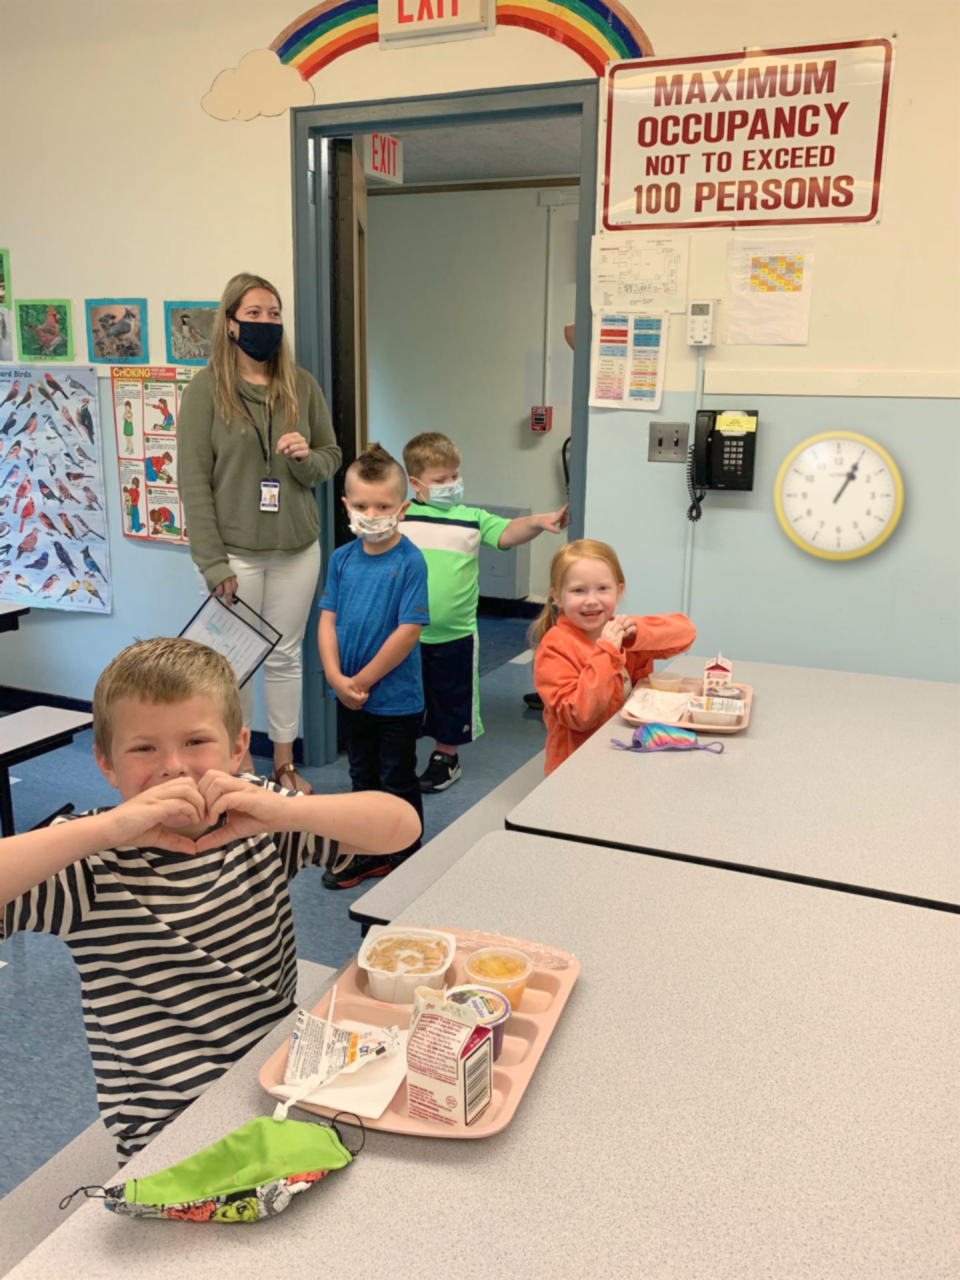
1:05
